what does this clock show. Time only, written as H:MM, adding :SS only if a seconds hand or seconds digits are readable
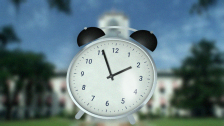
1:56
